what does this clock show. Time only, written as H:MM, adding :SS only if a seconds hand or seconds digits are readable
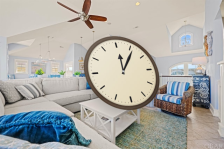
12:06
